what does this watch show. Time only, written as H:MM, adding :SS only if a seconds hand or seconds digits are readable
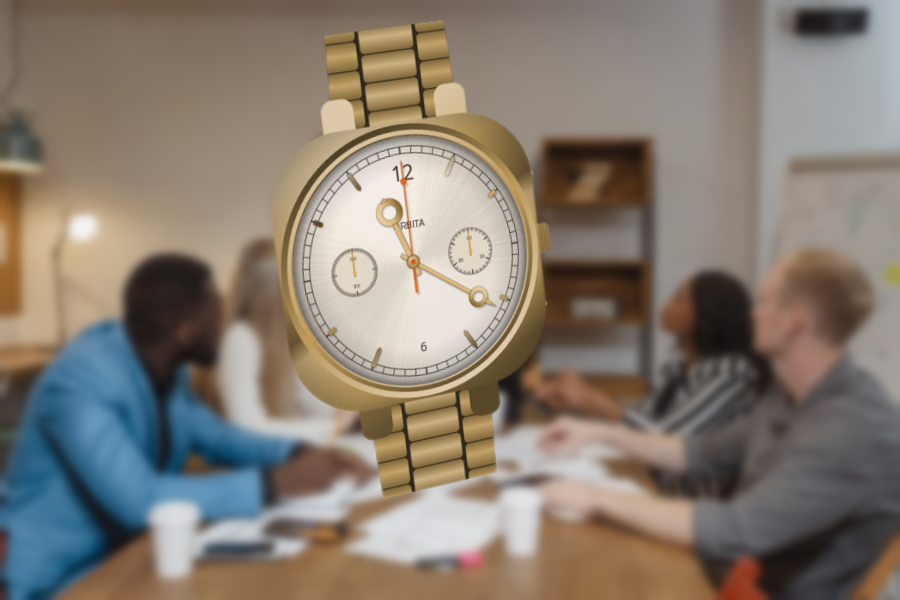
11:21
